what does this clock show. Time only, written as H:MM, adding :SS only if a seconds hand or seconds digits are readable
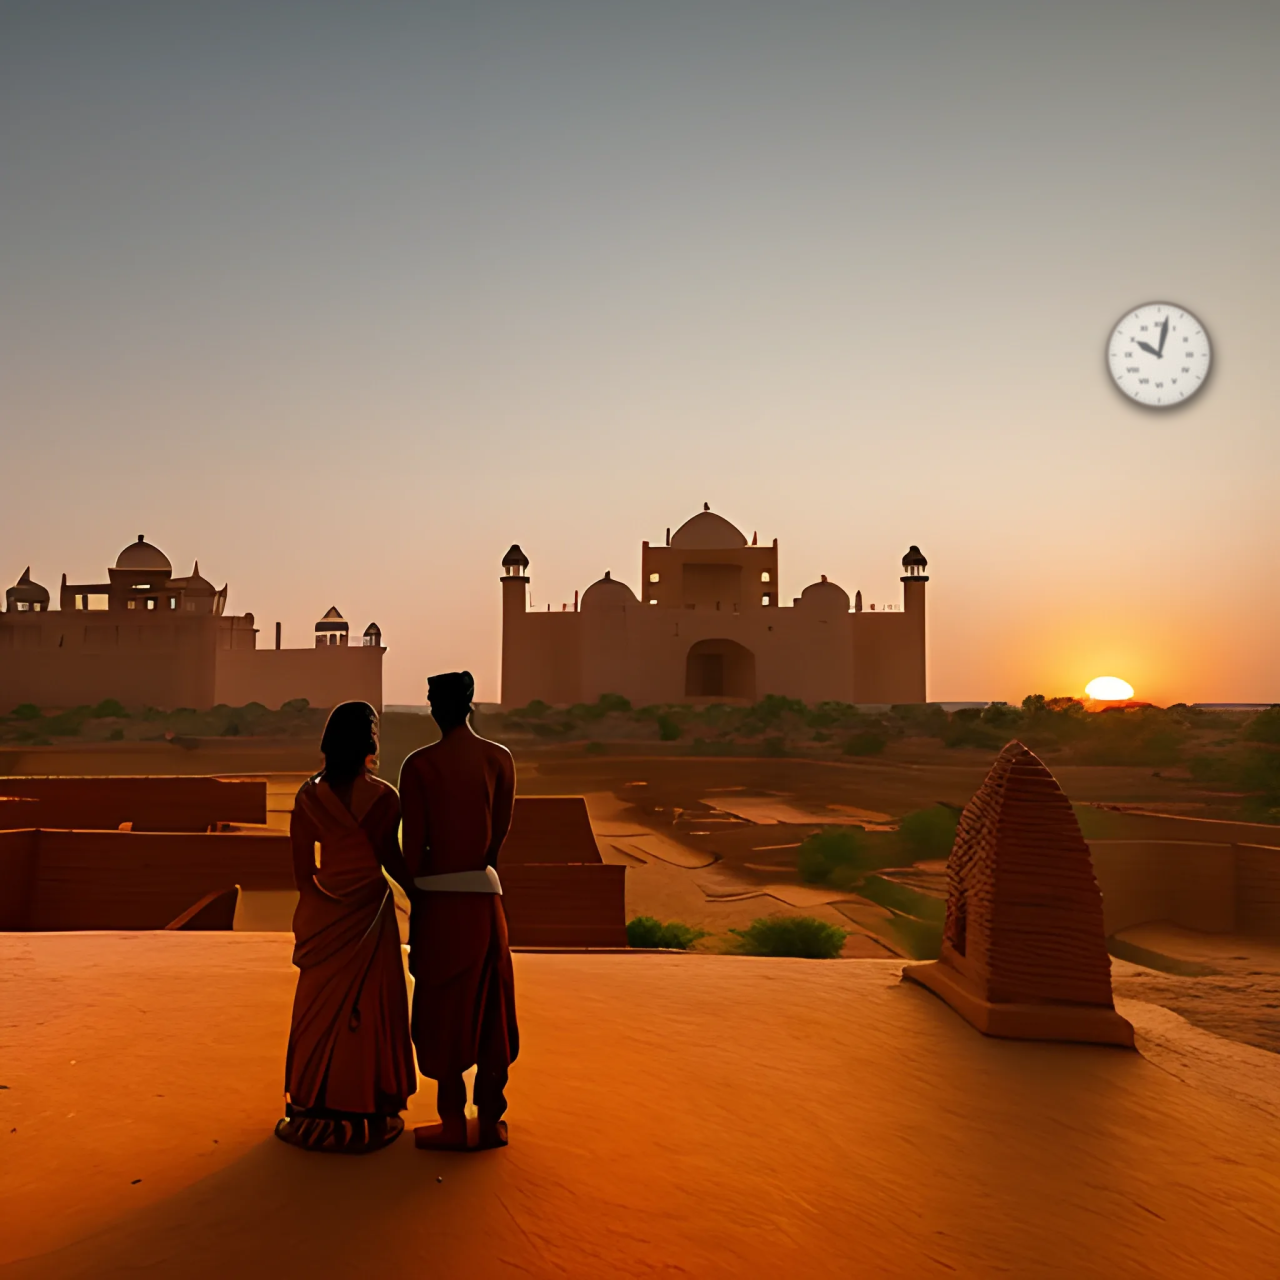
10:02
